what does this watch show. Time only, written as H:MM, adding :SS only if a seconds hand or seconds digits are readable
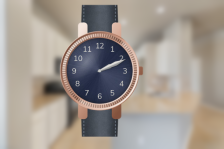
2:11
